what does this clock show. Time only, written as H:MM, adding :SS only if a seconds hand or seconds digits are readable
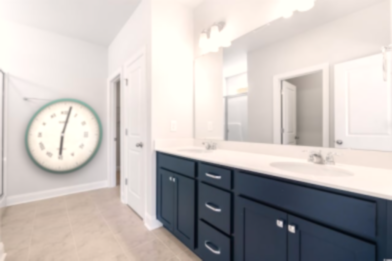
6:02
